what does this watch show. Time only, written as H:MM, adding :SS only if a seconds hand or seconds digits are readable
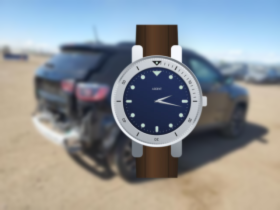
2:17
